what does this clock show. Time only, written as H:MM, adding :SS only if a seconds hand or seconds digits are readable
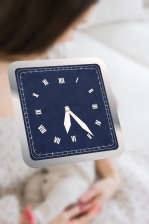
6:24
